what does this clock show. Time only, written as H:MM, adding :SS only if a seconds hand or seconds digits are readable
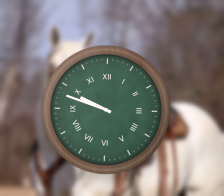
9:48
